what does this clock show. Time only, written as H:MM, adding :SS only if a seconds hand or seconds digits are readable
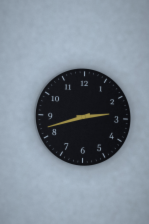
2:42
